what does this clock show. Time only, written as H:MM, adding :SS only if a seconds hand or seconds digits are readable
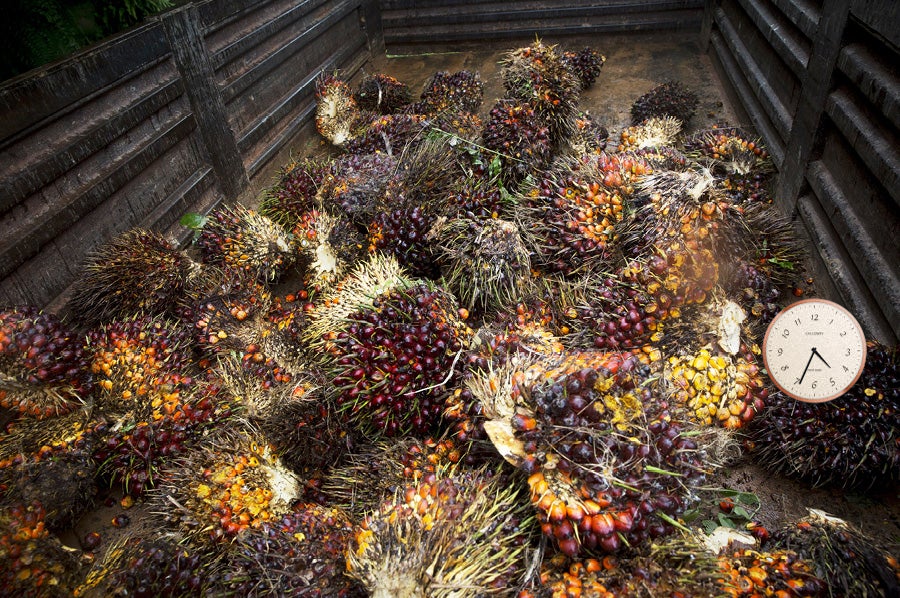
4:34
